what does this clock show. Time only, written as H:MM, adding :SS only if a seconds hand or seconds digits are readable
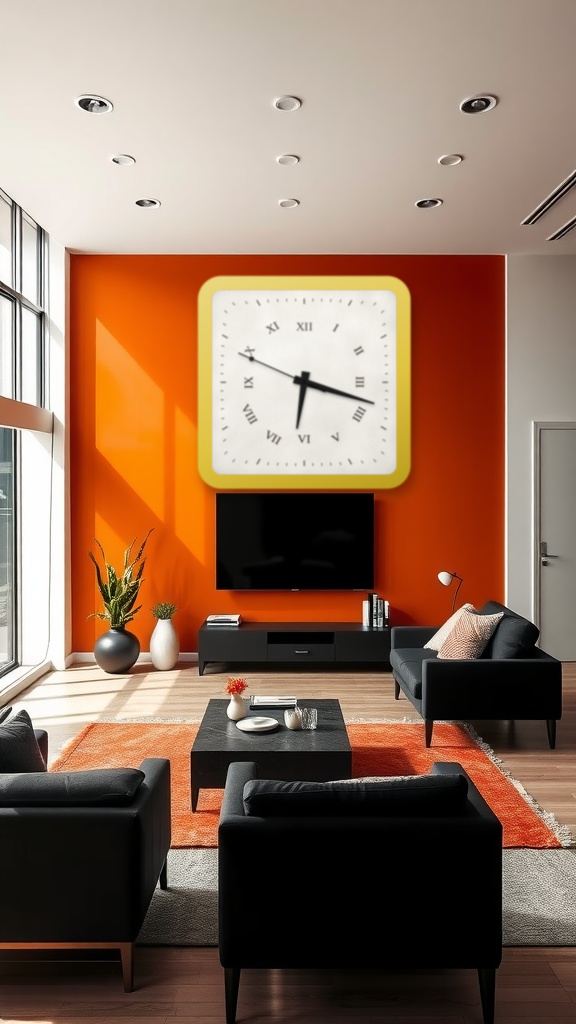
6:17:49
